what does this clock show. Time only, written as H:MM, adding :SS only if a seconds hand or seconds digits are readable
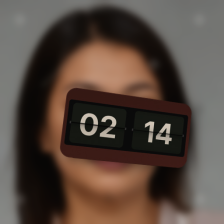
2:14
